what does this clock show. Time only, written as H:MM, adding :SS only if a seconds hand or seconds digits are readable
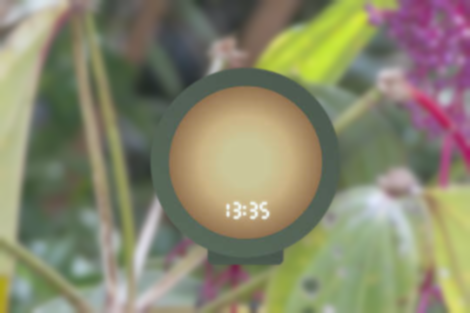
13:35
